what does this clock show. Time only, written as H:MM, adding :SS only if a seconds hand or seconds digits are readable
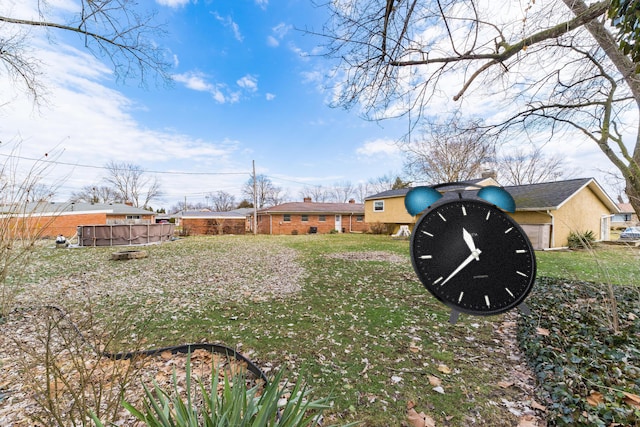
11:39
